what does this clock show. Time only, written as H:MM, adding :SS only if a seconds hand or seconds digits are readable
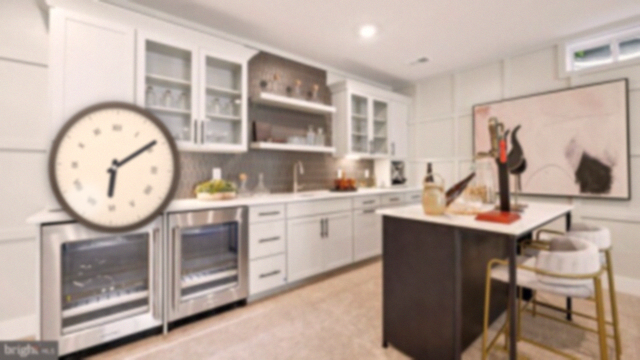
6:09
